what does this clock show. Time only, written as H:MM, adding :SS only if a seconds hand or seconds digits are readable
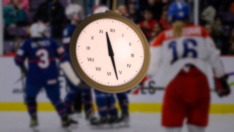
11:27
